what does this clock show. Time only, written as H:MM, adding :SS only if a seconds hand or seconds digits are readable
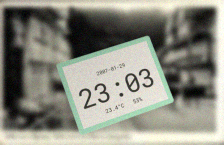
23:03
